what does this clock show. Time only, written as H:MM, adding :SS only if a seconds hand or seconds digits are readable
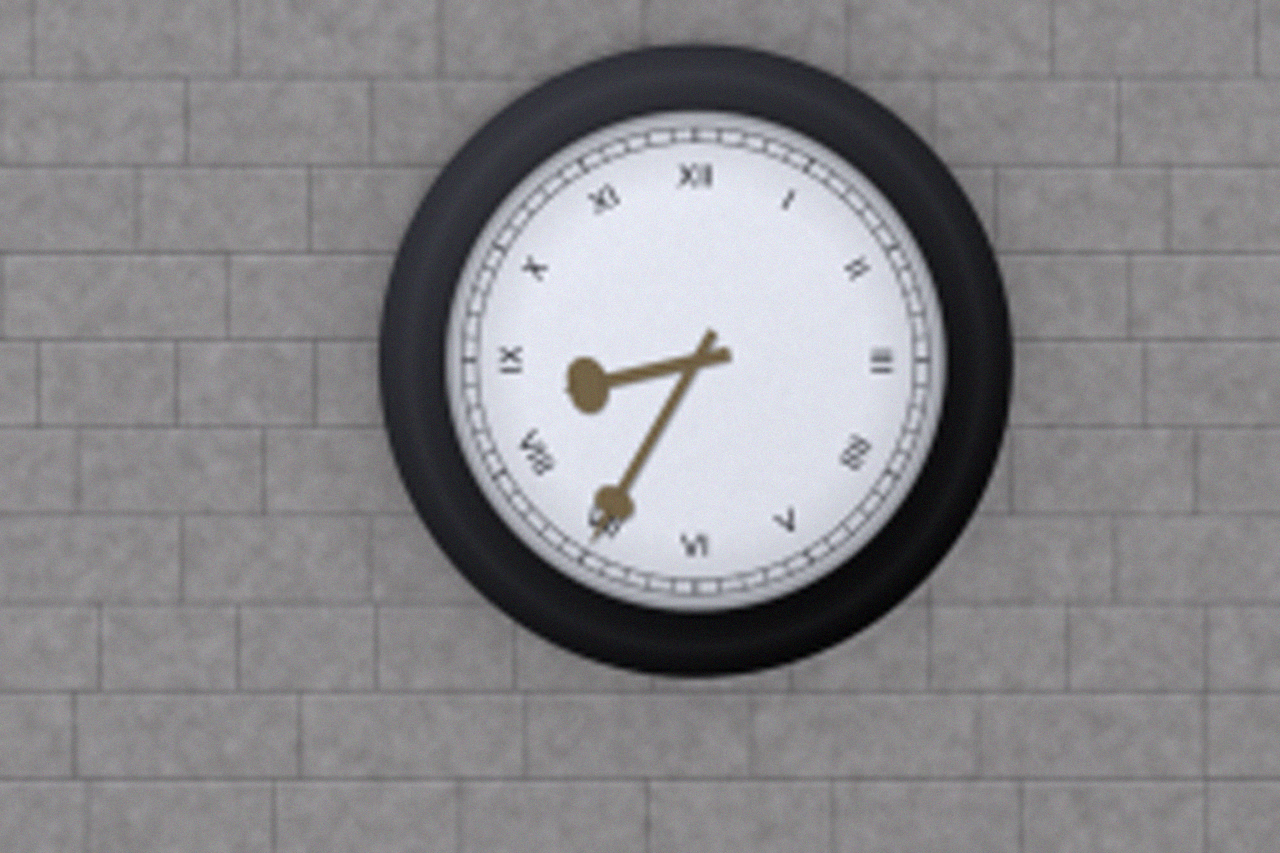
8:35
